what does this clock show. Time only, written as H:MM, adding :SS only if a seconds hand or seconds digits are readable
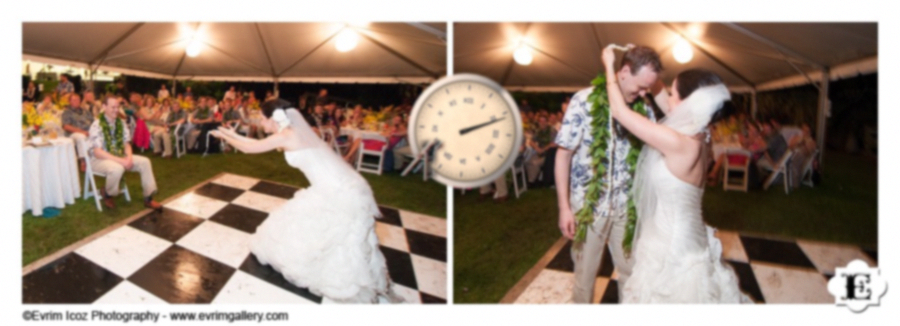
2:11
